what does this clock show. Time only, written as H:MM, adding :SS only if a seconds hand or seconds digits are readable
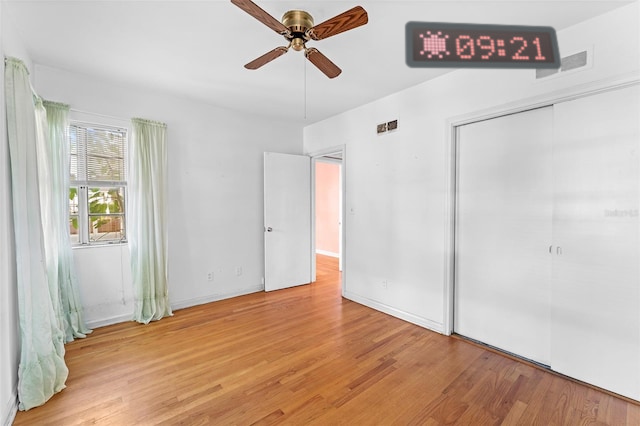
9:21
